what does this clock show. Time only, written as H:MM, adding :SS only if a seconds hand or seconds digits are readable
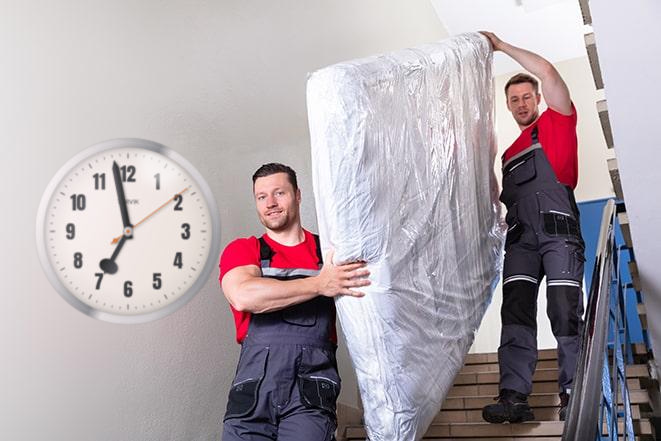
6:58:09
